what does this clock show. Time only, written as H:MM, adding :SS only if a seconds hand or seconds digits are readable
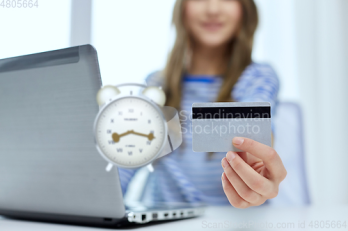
8:17
